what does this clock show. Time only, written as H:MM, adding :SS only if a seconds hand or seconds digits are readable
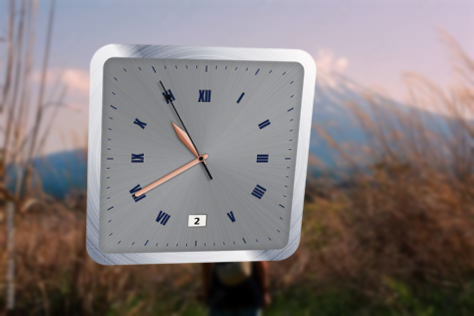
10:39:55
